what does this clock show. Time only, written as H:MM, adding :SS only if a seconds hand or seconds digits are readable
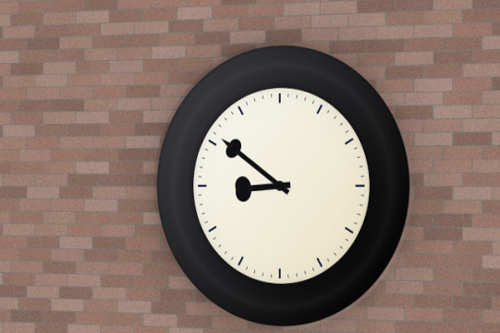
8:51
